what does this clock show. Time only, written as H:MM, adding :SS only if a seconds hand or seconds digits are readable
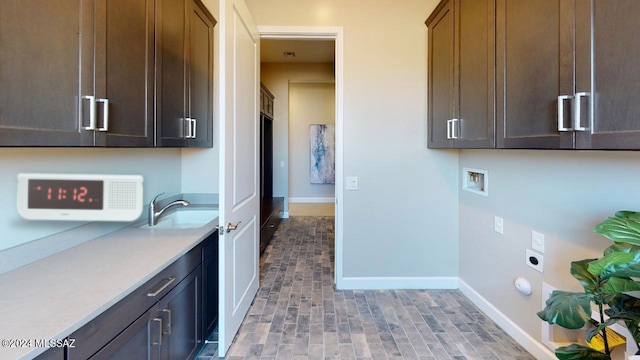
11:12
